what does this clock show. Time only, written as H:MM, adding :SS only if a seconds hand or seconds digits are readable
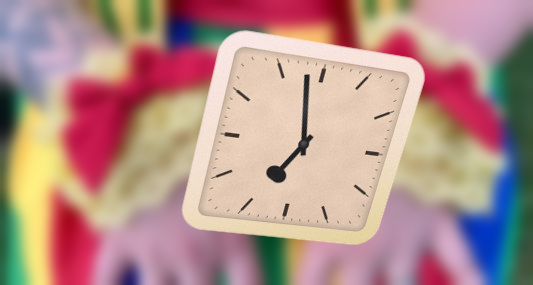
6:58
